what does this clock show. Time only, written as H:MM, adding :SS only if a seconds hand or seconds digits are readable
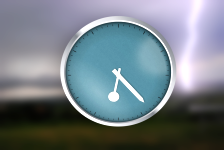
6:23
